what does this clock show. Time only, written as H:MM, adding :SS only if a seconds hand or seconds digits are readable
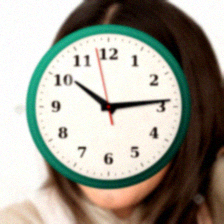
10:13:58
